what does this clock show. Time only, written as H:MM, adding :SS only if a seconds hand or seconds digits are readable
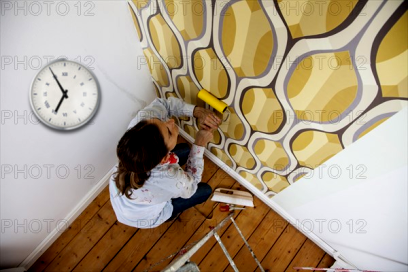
6:55
